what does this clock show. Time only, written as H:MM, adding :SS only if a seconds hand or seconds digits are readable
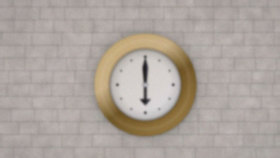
6:00
